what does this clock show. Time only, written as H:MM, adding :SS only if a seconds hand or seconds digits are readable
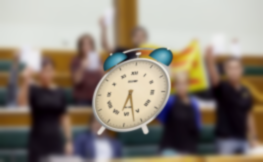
6:27
